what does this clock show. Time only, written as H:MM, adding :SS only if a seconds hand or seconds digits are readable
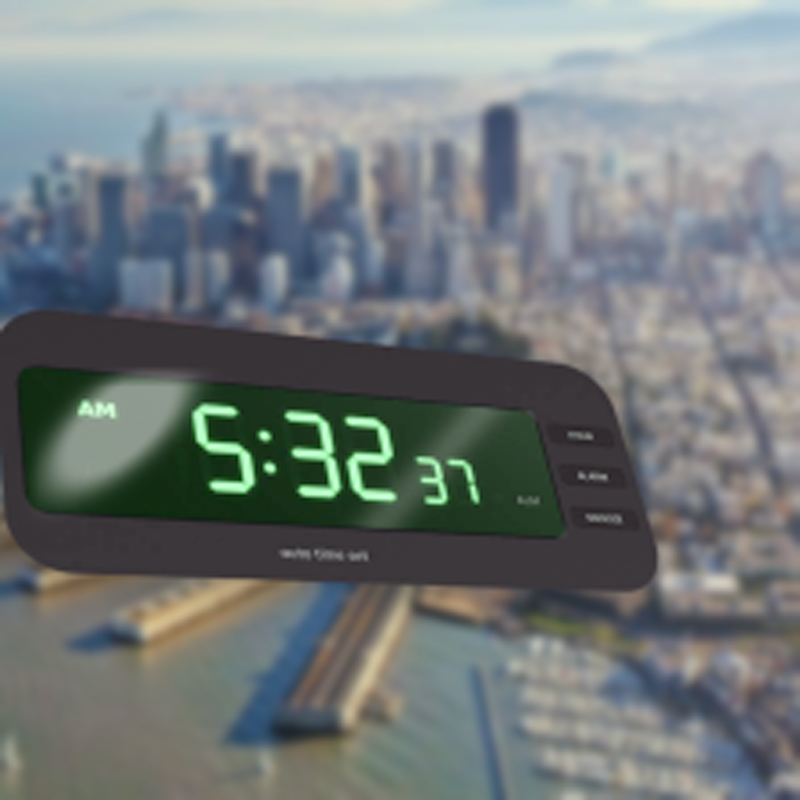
5:32:37
